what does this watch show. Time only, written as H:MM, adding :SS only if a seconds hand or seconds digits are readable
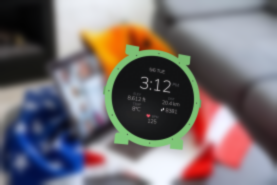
3:12
